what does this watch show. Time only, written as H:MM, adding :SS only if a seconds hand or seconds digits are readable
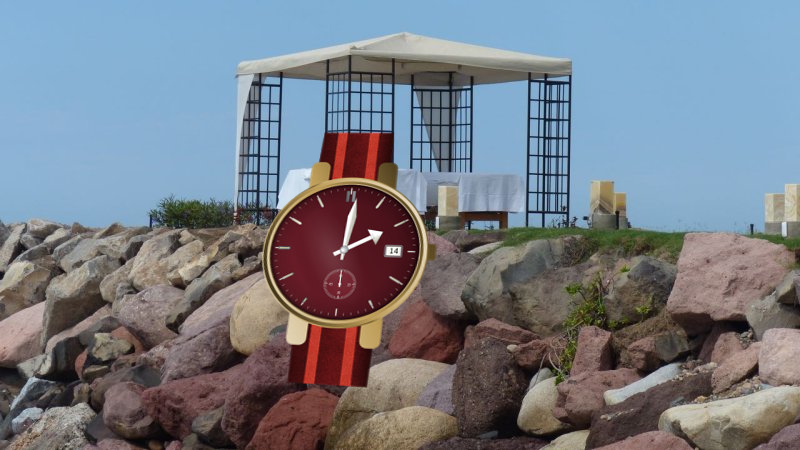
2:01
